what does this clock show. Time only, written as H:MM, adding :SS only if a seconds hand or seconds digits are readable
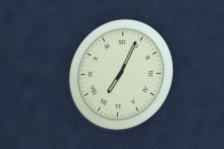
7:04
